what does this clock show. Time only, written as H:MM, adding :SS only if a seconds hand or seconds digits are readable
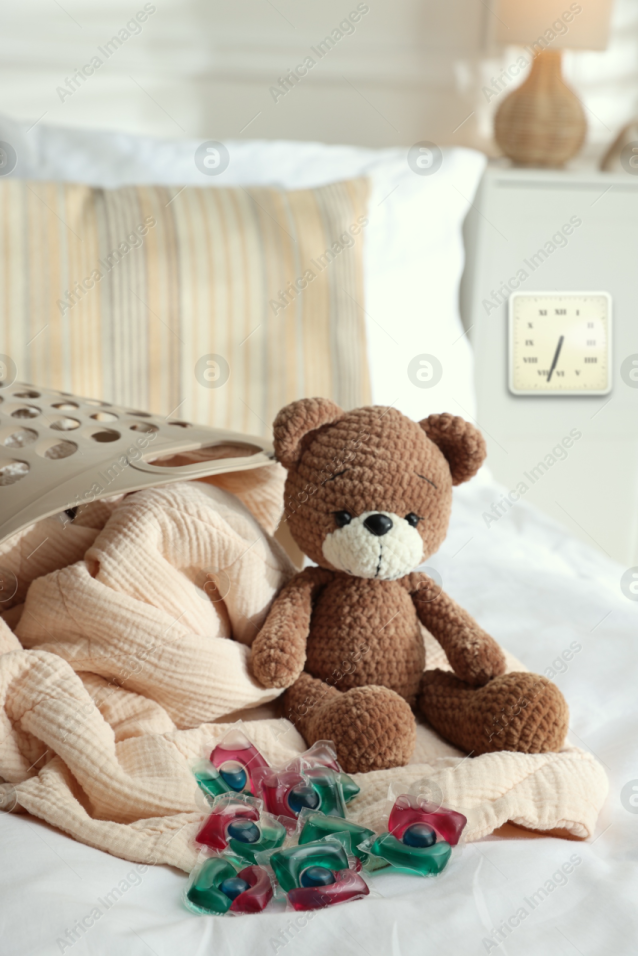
6:33
